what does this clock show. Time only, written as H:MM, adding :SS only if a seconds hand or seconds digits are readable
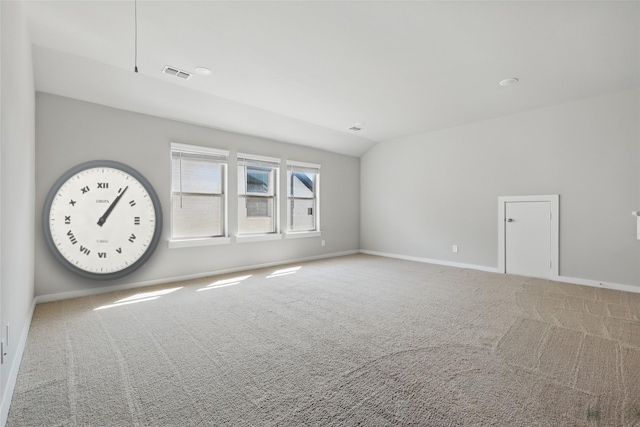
1:06
